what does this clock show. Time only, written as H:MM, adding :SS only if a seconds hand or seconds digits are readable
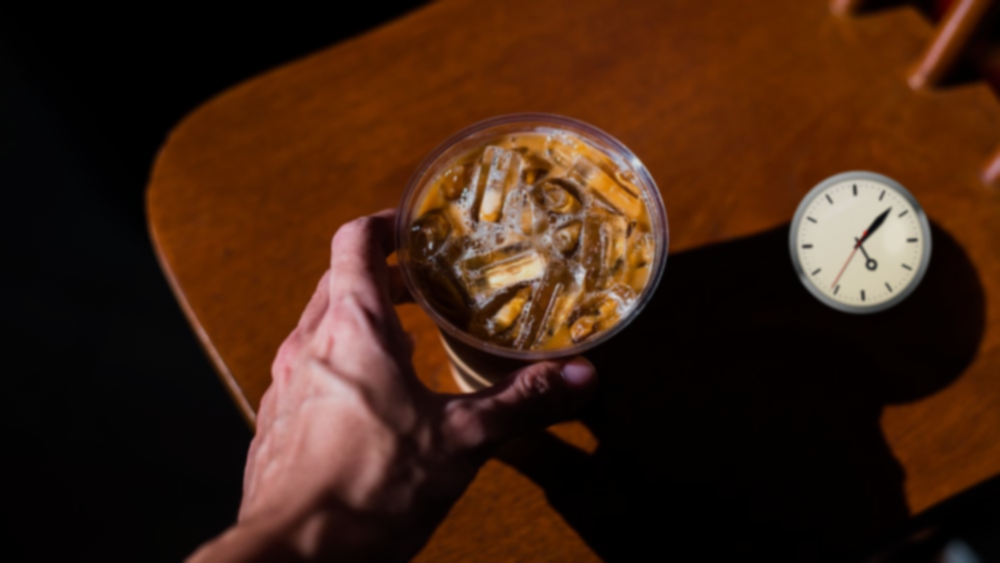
5:07:36
